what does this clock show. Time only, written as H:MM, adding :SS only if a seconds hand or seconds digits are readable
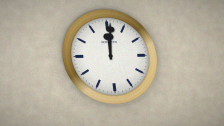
12:01
